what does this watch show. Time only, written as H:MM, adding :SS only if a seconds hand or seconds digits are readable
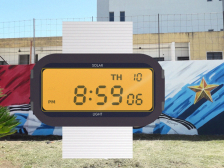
8:59:06
